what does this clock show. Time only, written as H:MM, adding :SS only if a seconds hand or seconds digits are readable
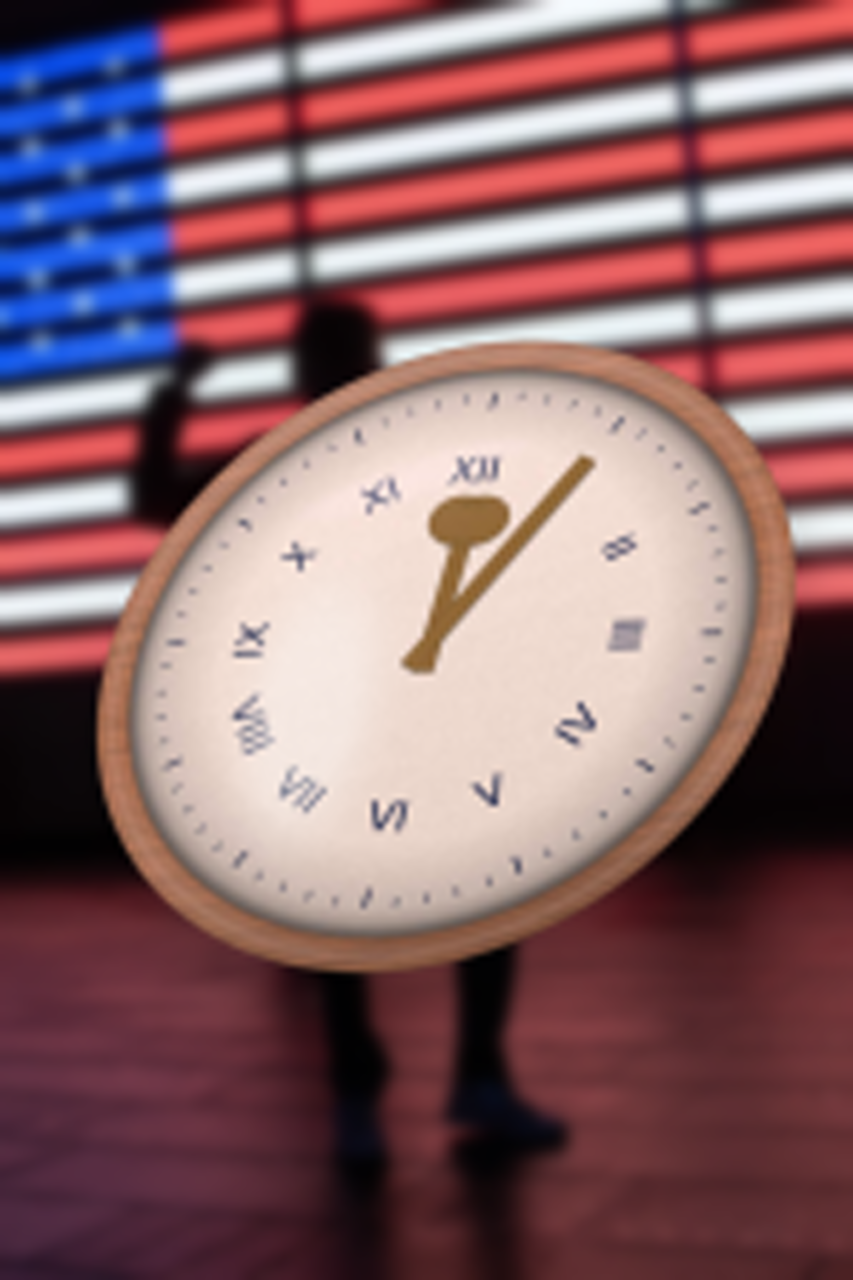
12:05
